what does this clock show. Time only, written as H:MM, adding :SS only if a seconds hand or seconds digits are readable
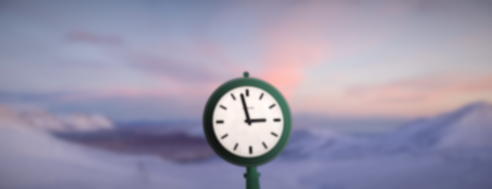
2:58
